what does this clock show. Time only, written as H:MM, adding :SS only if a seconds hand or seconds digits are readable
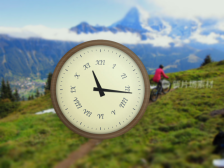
11:16
